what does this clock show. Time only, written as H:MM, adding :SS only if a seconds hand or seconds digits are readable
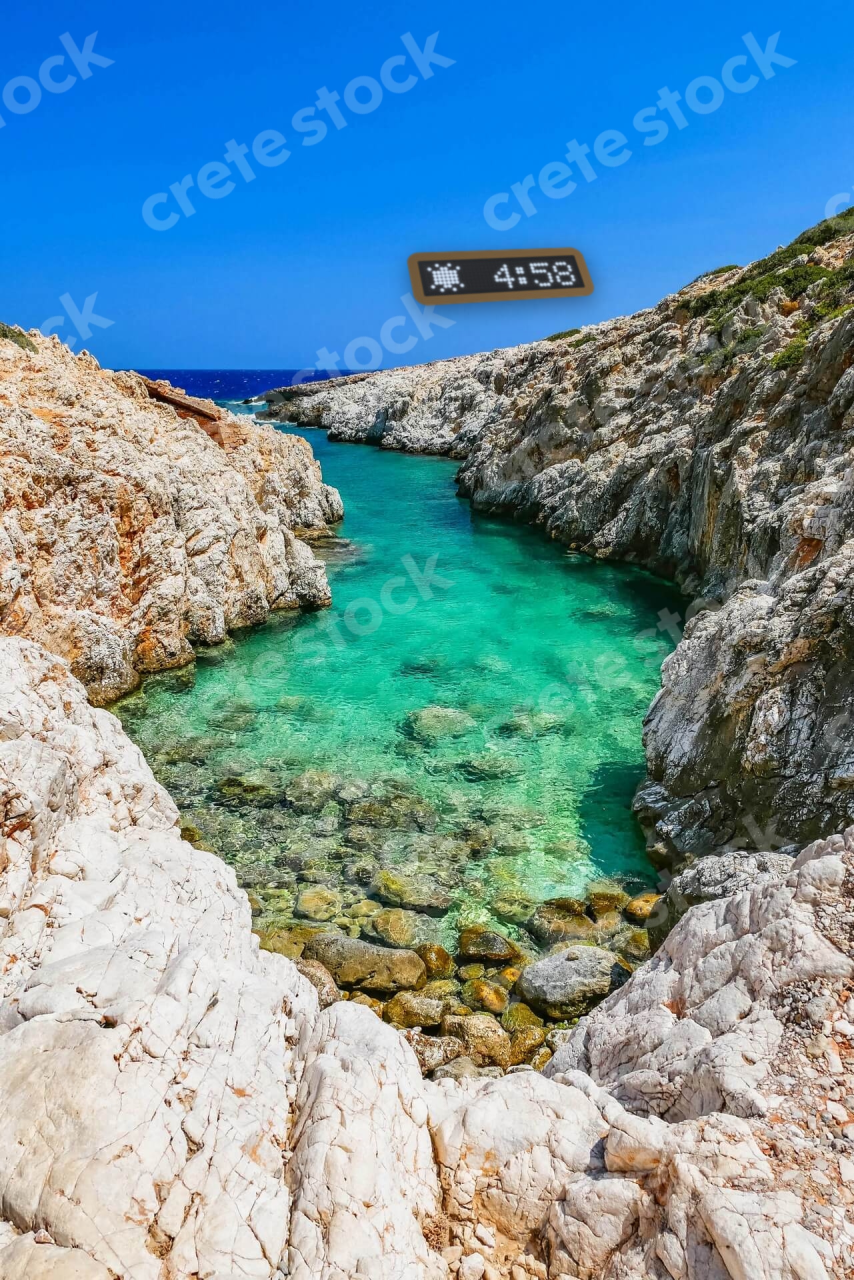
4:58
